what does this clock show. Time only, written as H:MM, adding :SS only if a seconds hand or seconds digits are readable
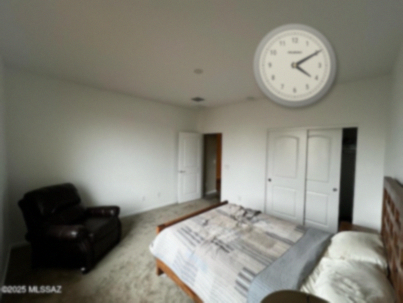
4:10
